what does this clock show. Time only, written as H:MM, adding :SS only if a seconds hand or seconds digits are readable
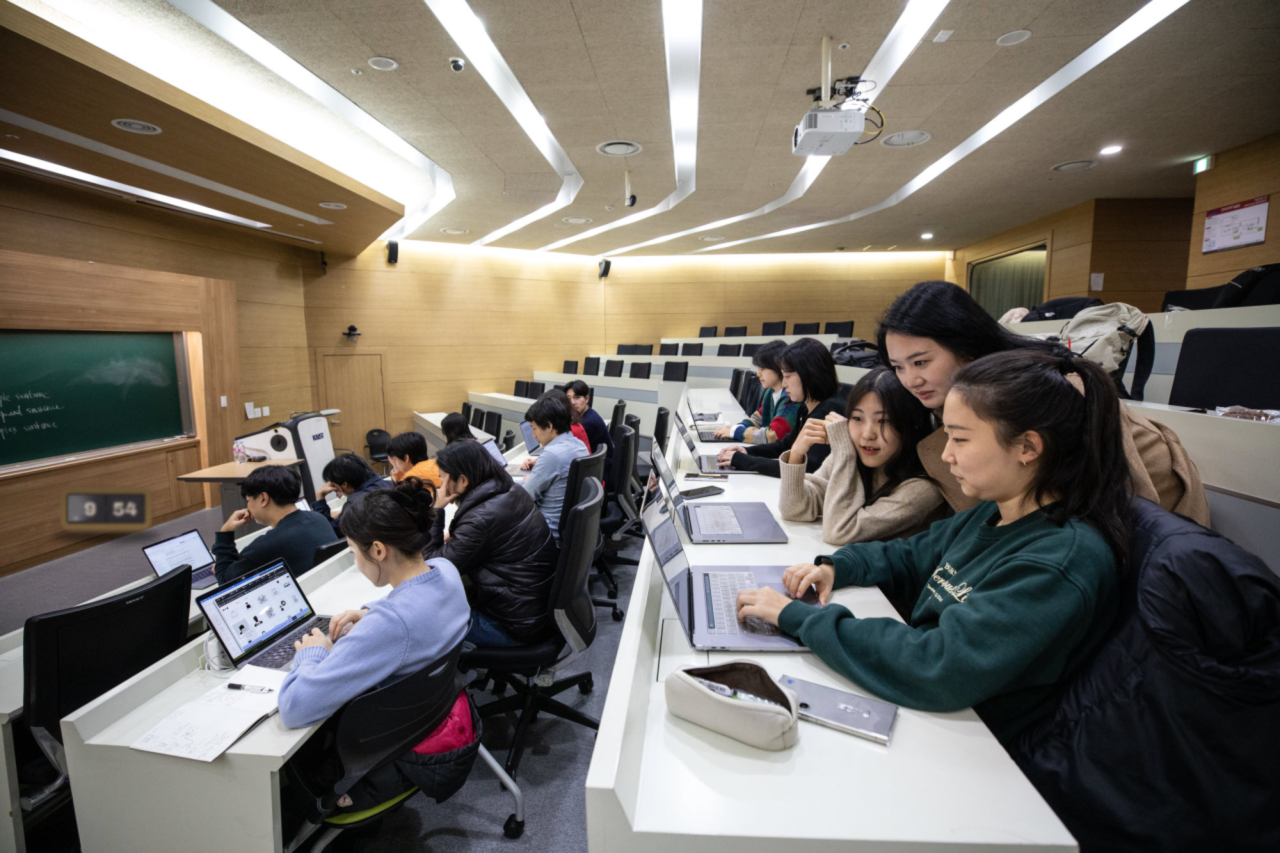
9:54
